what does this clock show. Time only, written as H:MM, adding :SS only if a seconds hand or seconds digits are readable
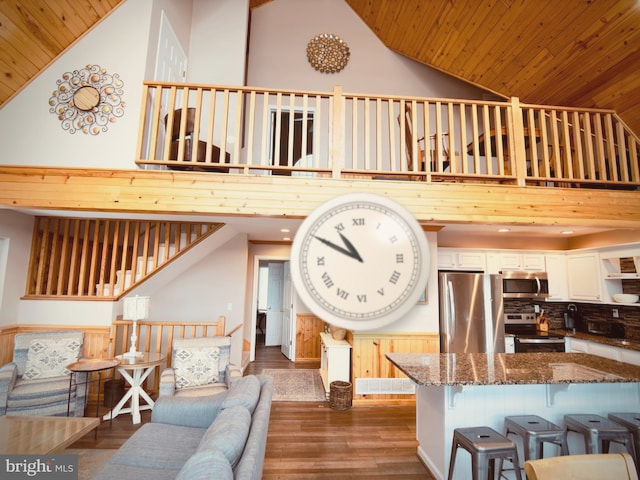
10:50
